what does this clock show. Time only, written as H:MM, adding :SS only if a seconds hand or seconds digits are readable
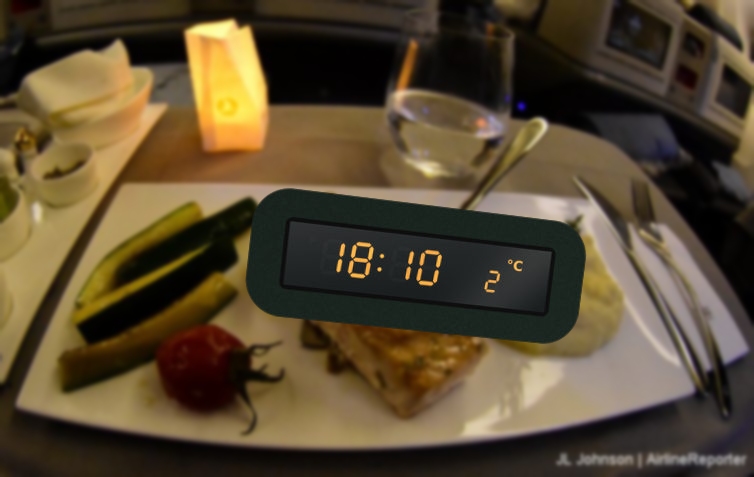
18:10
